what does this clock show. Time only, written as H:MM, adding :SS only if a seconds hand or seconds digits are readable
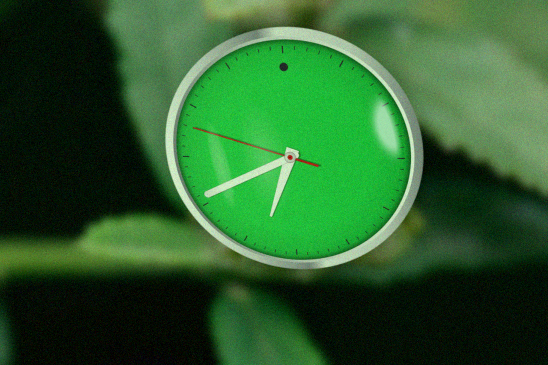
6:40:48
